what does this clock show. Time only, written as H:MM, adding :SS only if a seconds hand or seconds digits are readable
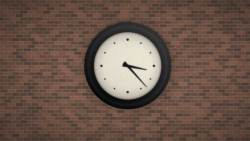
3:23
